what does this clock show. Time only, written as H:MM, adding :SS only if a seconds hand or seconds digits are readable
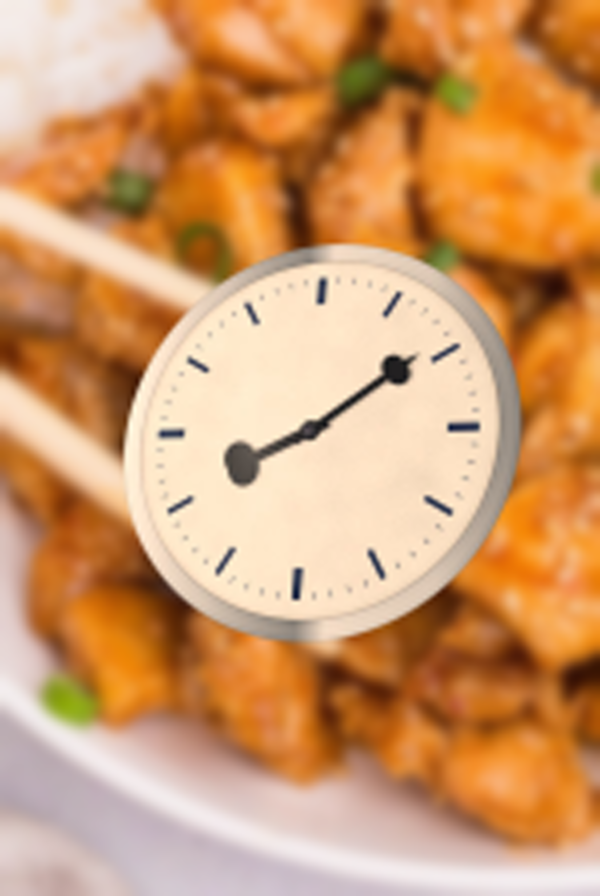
8:09
